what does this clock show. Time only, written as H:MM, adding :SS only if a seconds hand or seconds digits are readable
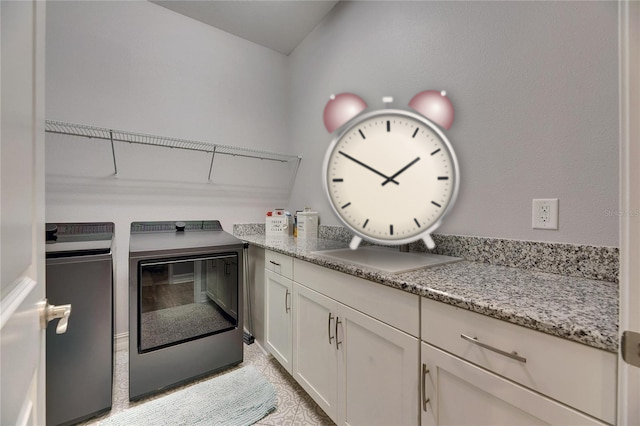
1:50
